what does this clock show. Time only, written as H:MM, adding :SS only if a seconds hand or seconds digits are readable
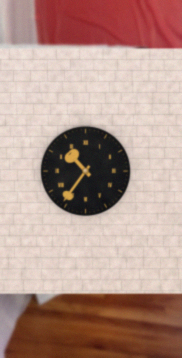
10:36
